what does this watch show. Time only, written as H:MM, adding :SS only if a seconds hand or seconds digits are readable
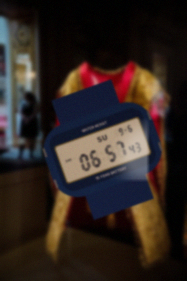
6:57:43
